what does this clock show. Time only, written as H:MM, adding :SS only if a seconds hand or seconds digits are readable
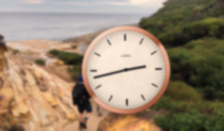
2:43
